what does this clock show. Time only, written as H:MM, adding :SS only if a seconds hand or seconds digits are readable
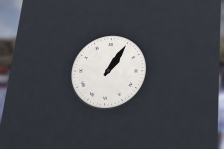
1:05
